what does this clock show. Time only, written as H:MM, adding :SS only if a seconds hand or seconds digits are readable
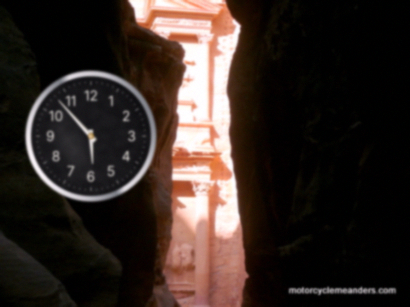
5:53
